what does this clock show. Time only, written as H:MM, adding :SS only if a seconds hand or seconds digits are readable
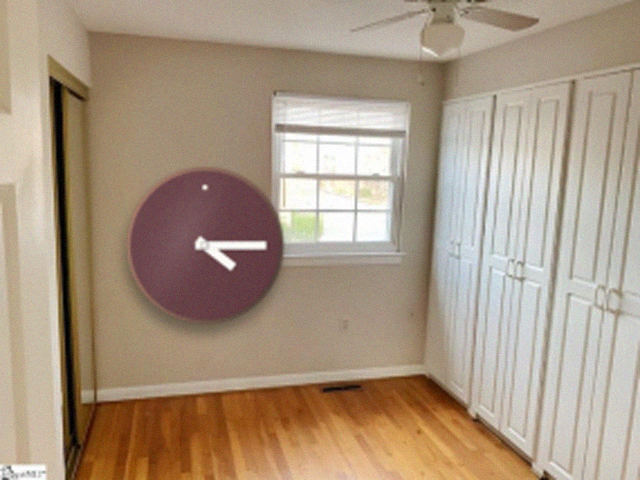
4:15
